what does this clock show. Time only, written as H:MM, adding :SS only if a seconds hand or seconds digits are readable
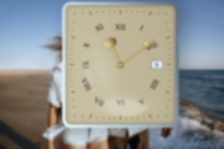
11:09
